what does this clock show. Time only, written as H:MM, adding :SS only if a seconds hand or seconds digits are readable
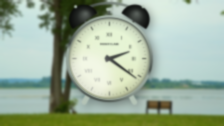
2:21
